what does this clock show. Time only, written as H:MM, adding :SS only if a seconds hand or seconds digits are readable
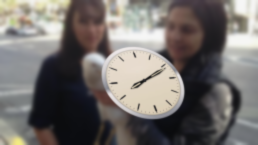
8:11
